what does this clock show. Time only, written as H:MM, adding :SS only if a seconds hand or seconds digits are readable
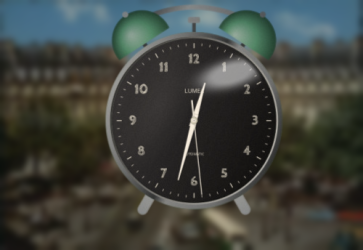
12:32:29
